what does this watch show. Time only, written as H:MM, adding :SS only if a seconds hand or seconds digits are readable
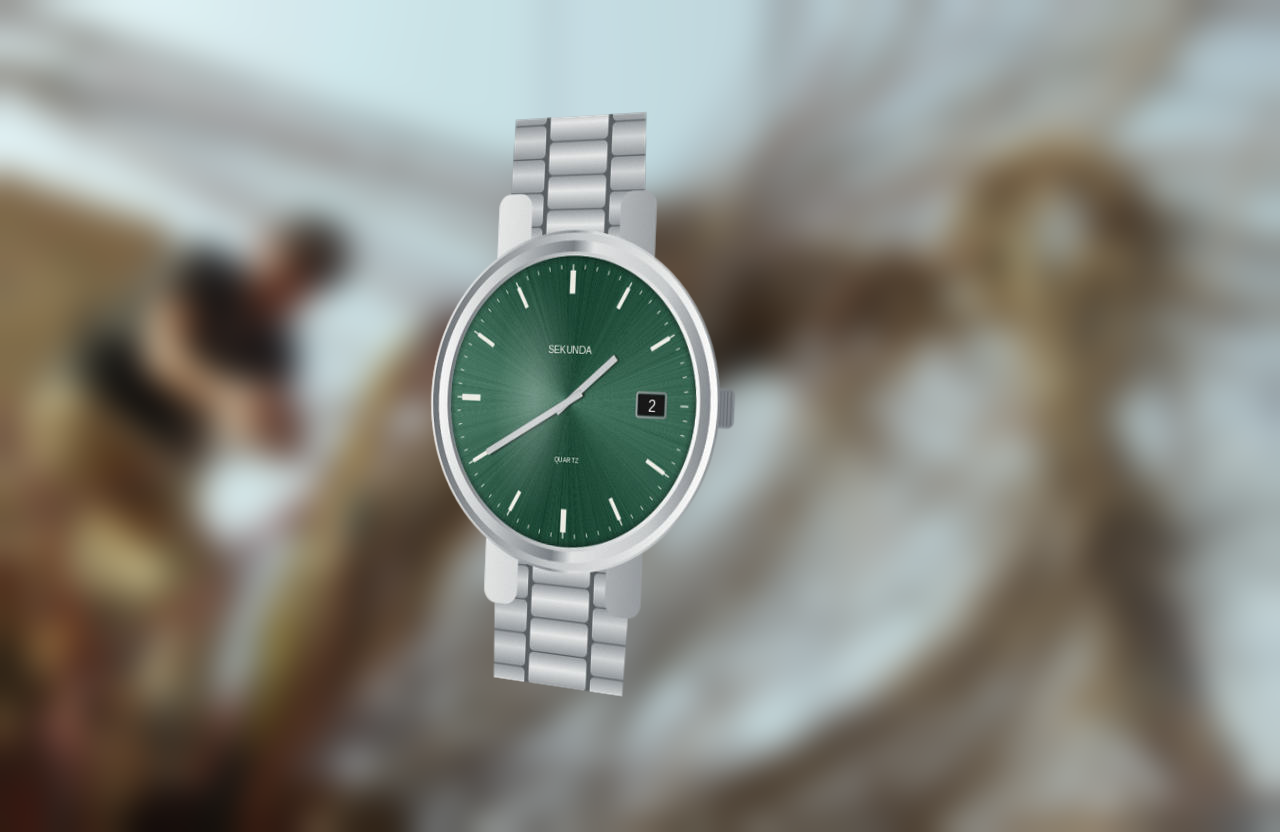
1:40
